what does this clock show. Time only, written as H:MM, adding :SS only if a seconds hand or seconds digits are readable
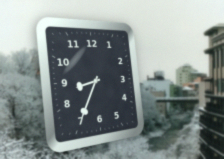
8:35
